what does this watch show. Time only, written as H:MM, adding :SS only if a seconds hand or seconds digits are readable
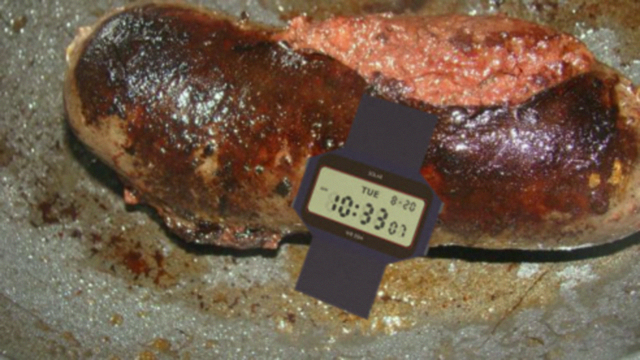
10:33:07
